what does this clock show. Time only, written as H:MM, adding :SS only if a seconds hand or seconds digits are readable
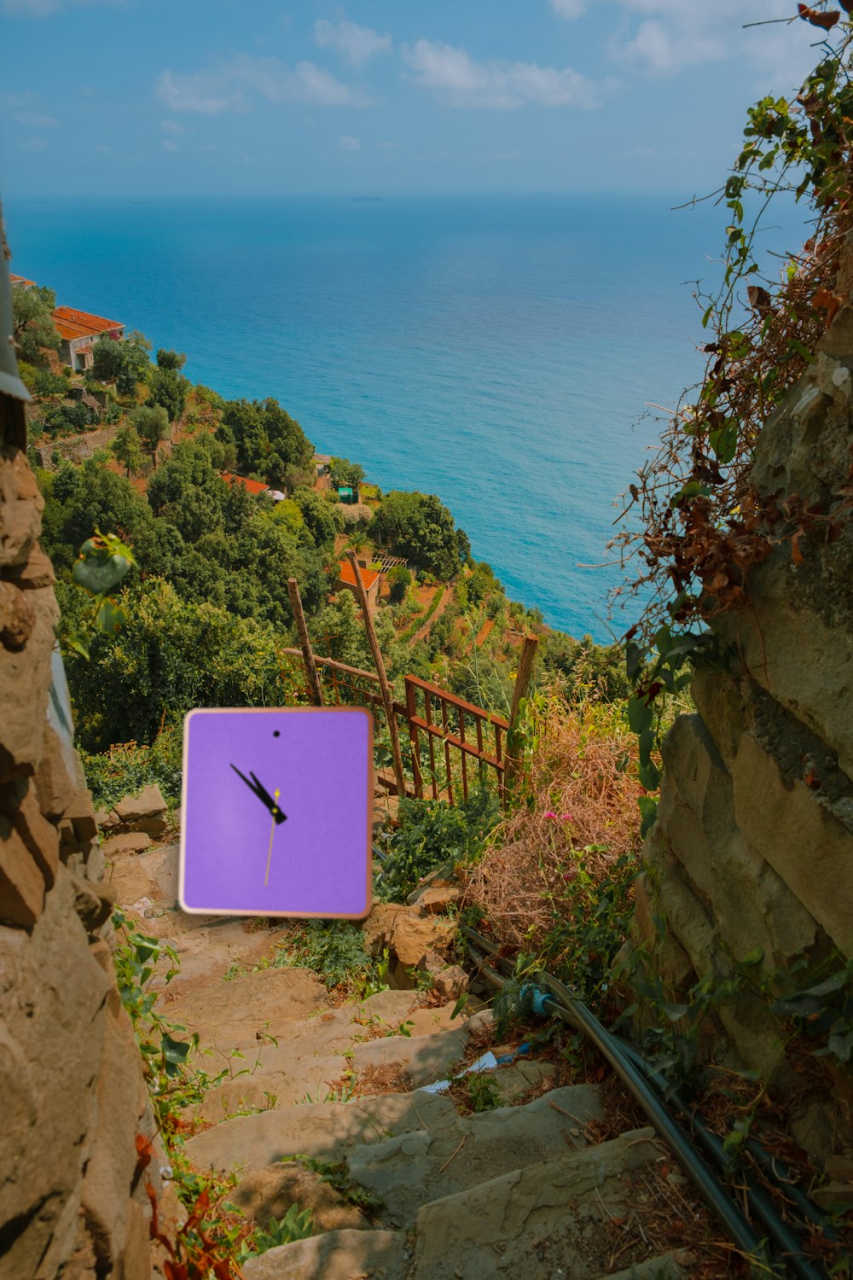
10:52:31
